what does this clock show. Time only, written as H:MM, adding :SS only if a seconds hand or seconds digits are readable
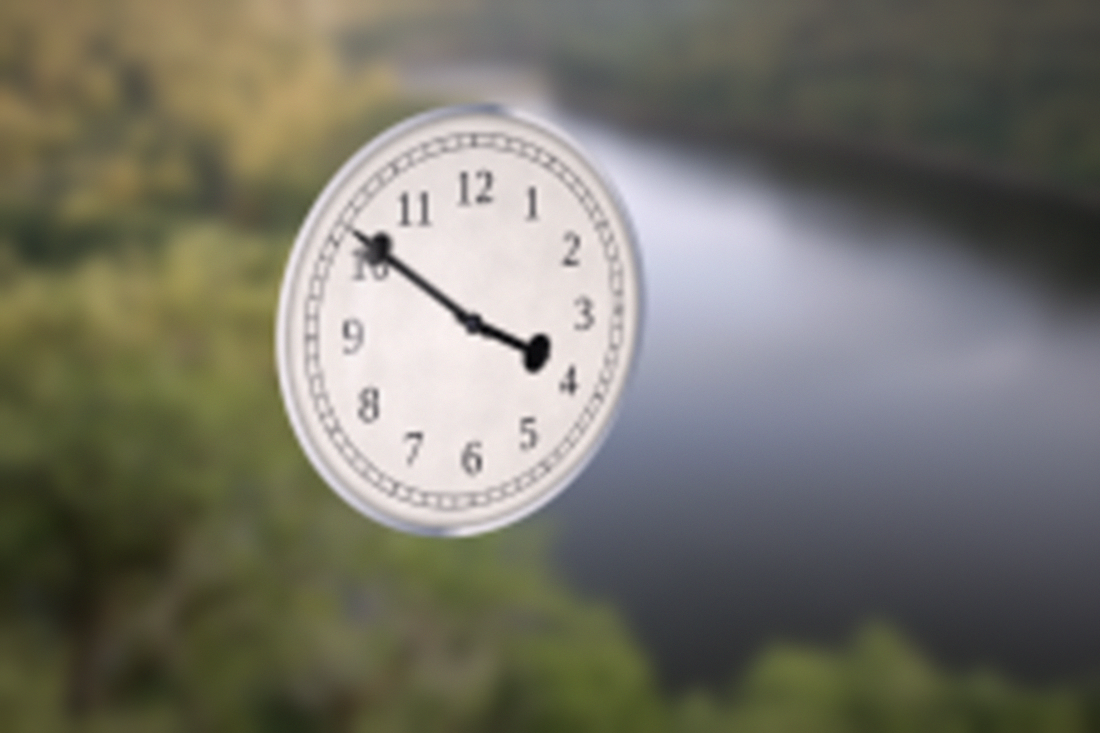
3:51
